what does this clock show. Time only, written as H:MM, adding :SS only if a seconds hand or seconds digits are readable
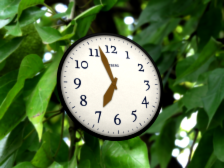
6:57
